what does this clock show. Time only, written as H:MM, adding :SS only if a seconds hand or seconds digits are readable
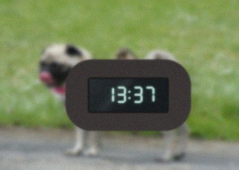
13:37
